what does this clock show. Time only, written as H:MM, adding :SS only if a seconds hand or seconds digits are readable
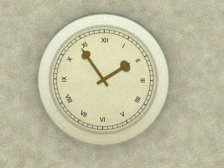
1:54
